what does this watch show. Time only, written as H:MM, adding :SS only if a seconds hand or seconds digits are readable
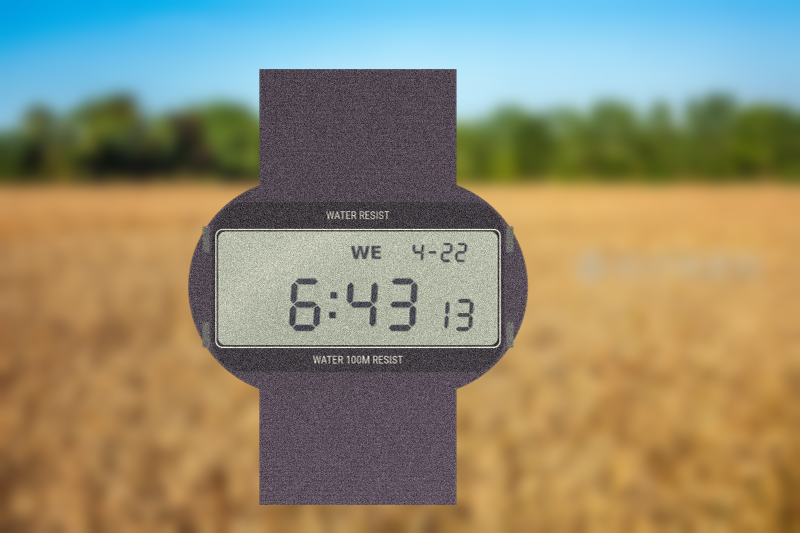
6:43:13
